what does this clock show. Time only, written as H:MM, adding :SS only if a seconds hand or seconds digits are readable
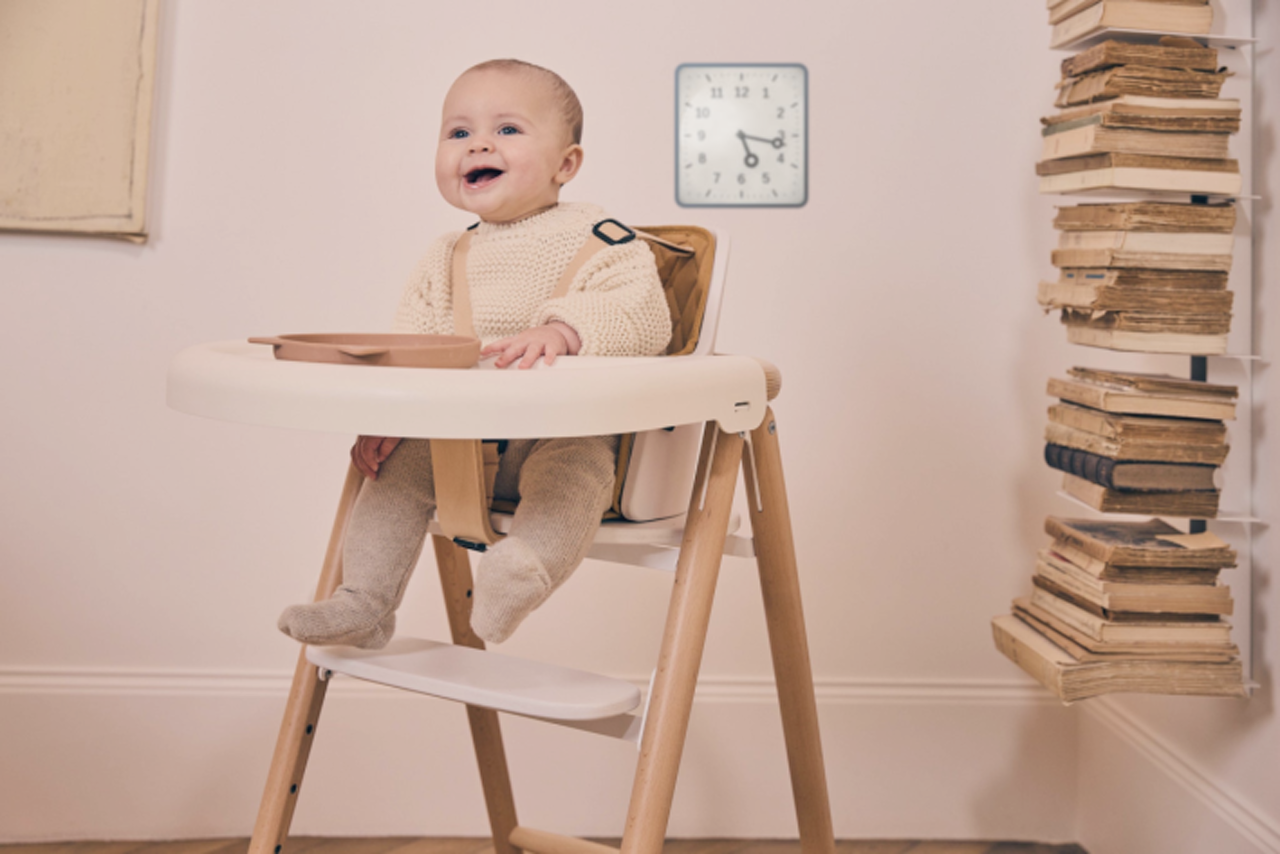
5:17
